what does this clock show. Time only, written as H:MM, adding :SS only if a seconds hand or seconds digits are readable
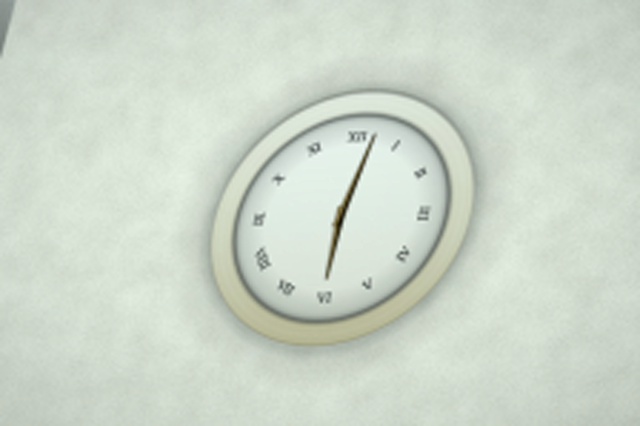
6:02
